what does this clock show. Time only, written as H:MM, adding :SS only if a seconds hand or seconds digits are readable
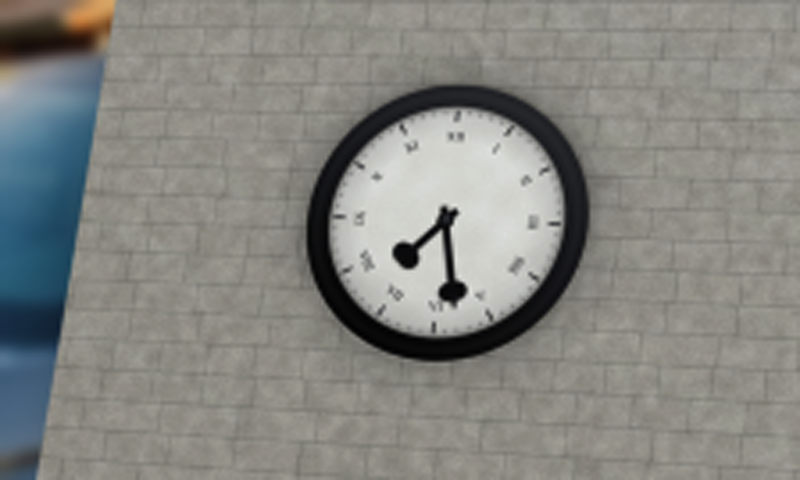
7:28
